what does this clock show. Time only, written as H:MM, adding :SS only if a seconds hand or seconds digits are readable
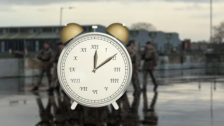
12:09
